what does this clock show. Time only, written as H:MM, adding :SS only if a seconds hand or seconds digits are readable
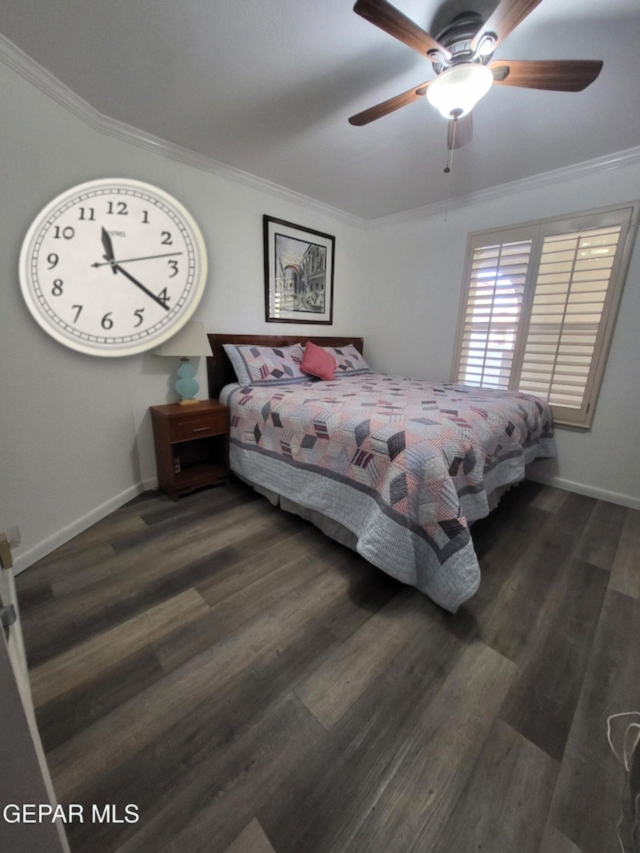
11:21:13
